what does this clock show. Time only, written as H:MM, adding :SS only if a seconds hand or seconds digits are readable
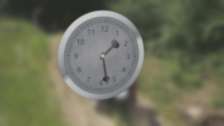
1:28
